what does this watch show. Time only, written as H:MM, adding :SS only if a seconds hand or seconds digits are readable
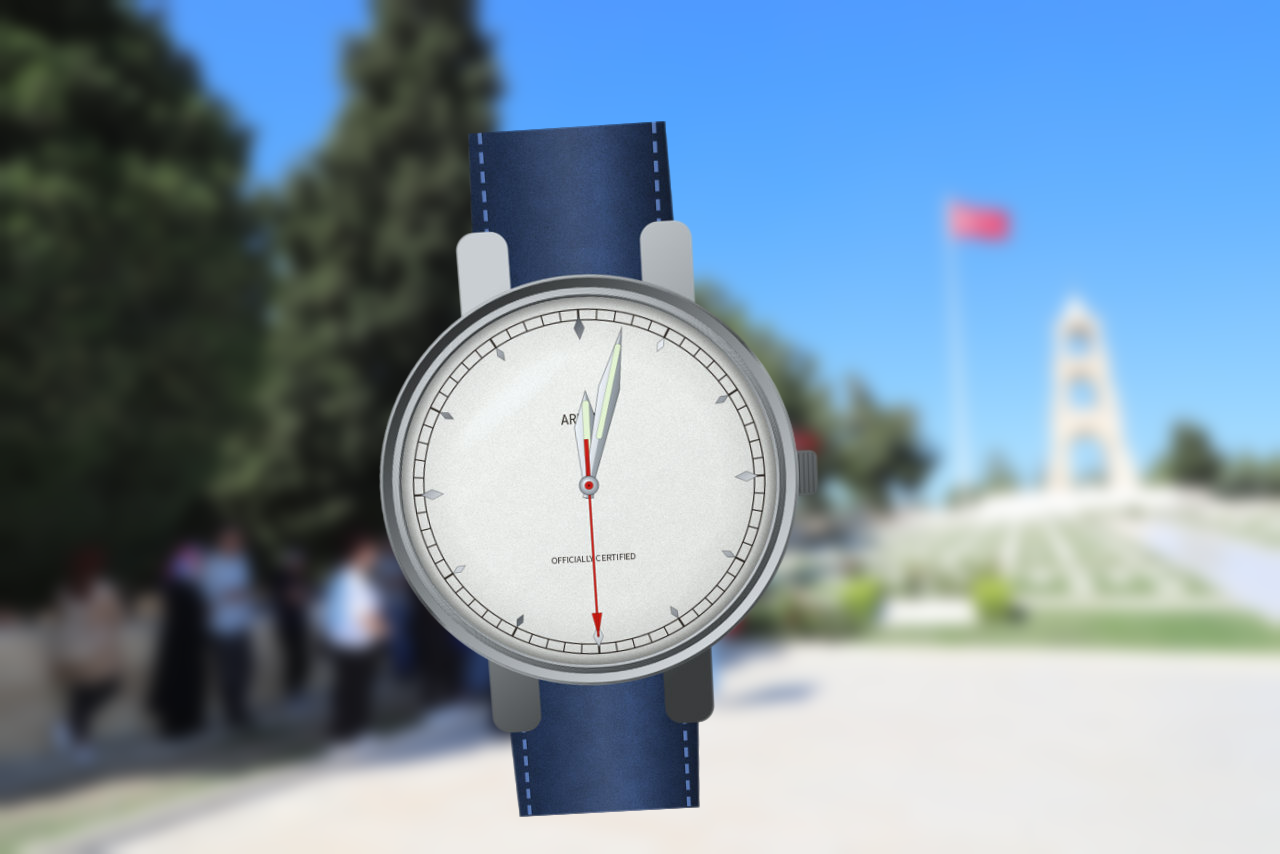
12:02:30
